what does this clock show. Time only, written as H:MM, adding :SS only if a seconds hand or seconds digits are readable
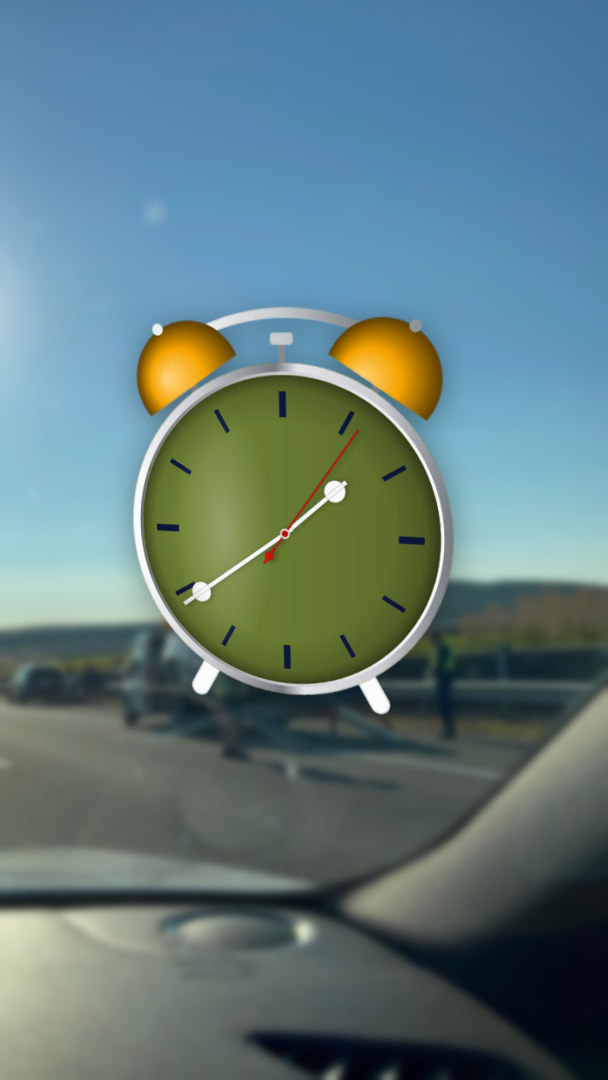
1:39:06
